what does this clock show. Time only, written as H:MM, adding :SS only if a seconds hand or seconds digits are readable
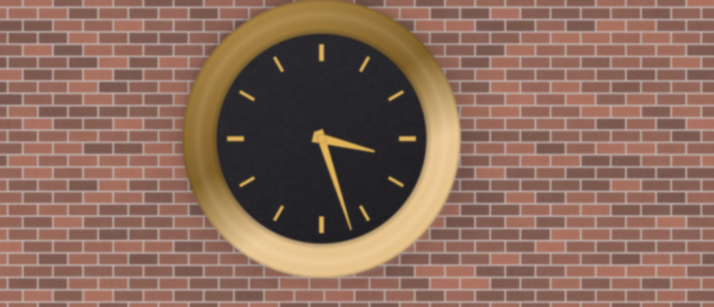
3:27
